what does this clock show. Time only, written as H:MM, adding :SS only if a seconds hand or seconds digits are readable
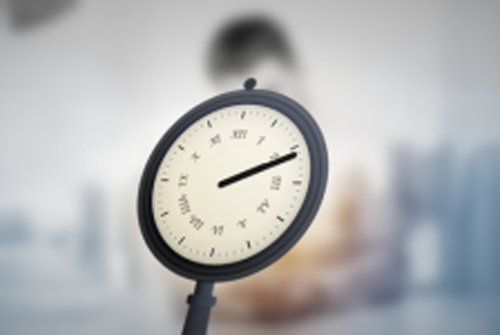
2:11
